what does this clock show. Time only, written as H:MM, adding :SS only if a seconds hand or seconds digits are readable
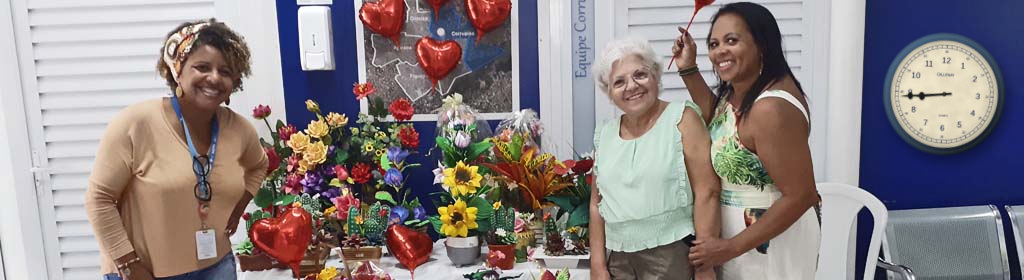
8:44
